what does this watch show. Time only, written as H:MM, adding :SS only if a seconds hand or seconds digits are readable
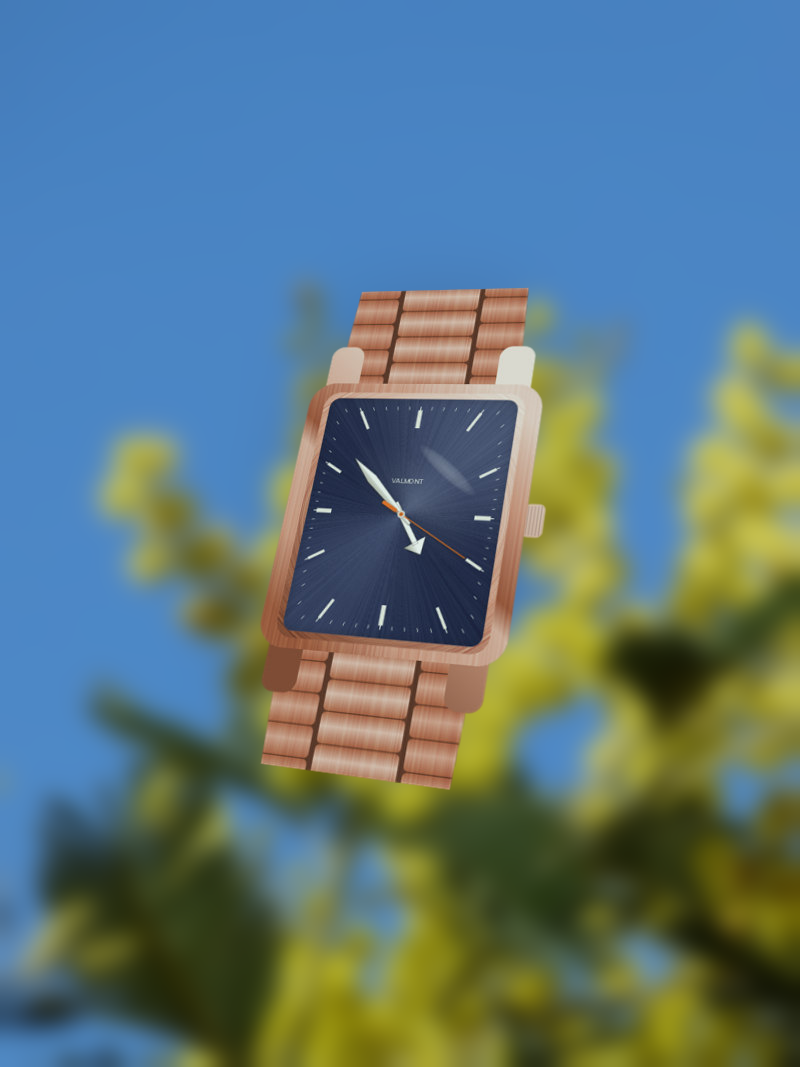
4:52:20
